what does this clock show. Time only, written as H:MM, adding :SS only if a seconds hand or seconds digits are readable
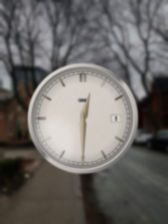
12:30
